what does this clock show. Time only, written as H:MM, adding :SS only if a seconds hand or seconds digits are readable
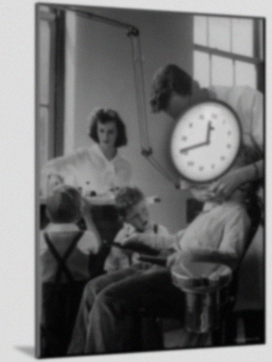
11:41
